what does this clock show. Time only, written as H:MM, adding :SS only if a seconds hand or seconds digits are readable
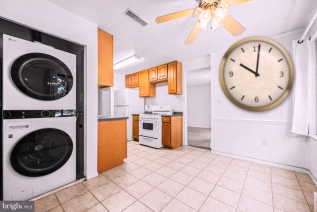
10:01
